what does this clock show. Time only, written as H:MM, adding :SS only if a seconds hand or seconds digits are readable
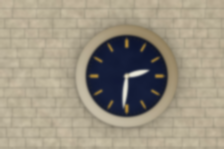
2:31
